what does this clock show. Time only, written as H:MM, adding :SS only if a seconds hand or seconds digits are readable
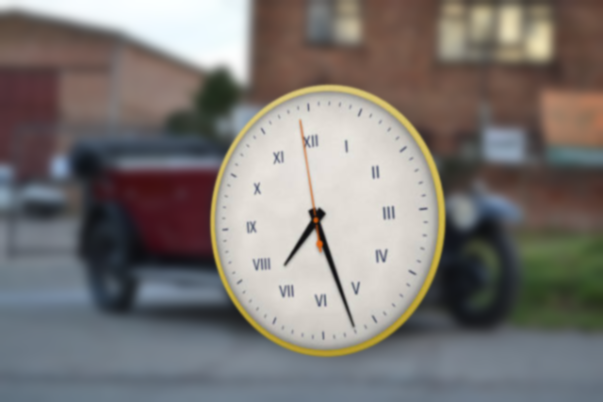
7:26:59
